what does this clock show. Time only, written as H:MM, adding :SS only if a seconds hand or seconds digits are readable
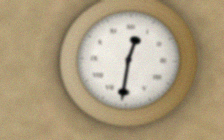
12:31
